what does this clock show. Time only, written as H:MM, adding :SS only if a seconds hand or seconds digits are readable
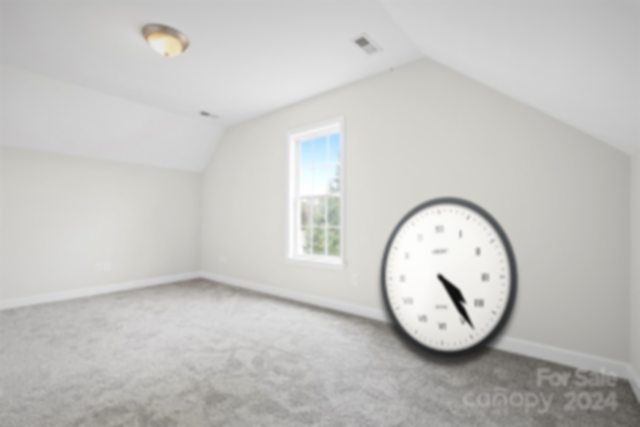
4:24
